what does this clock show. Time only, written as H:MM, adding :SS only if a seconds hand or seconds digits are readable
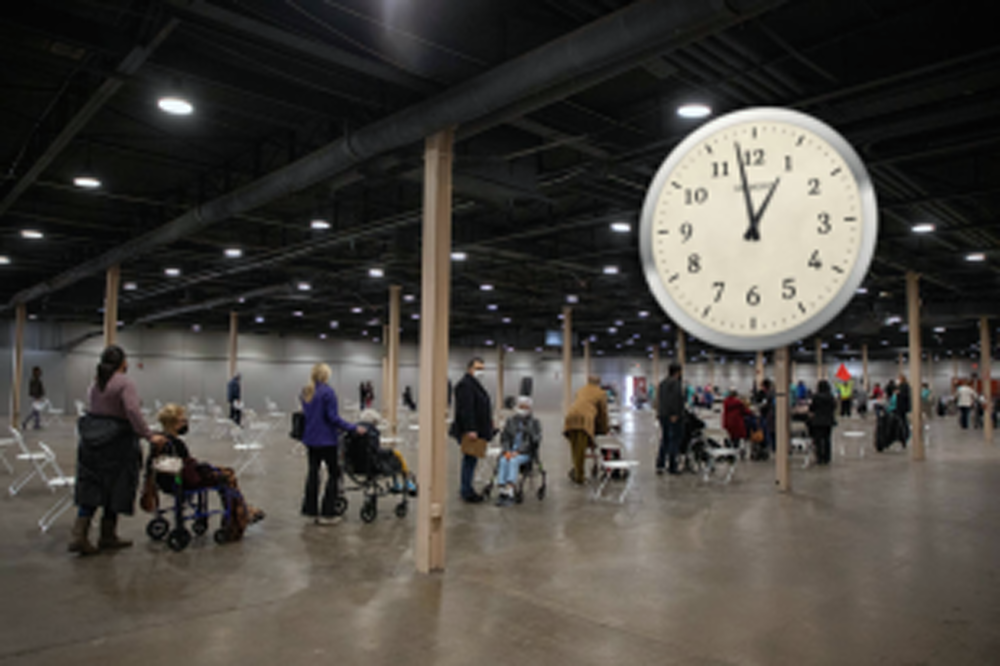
12:58
